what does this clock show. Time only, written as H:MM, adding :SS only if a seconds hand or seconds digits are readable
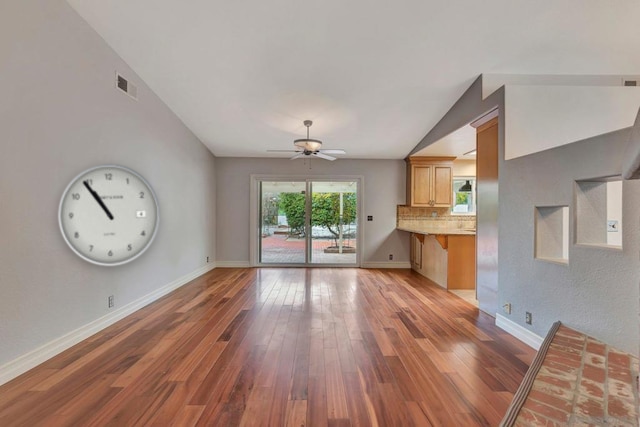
10:54
